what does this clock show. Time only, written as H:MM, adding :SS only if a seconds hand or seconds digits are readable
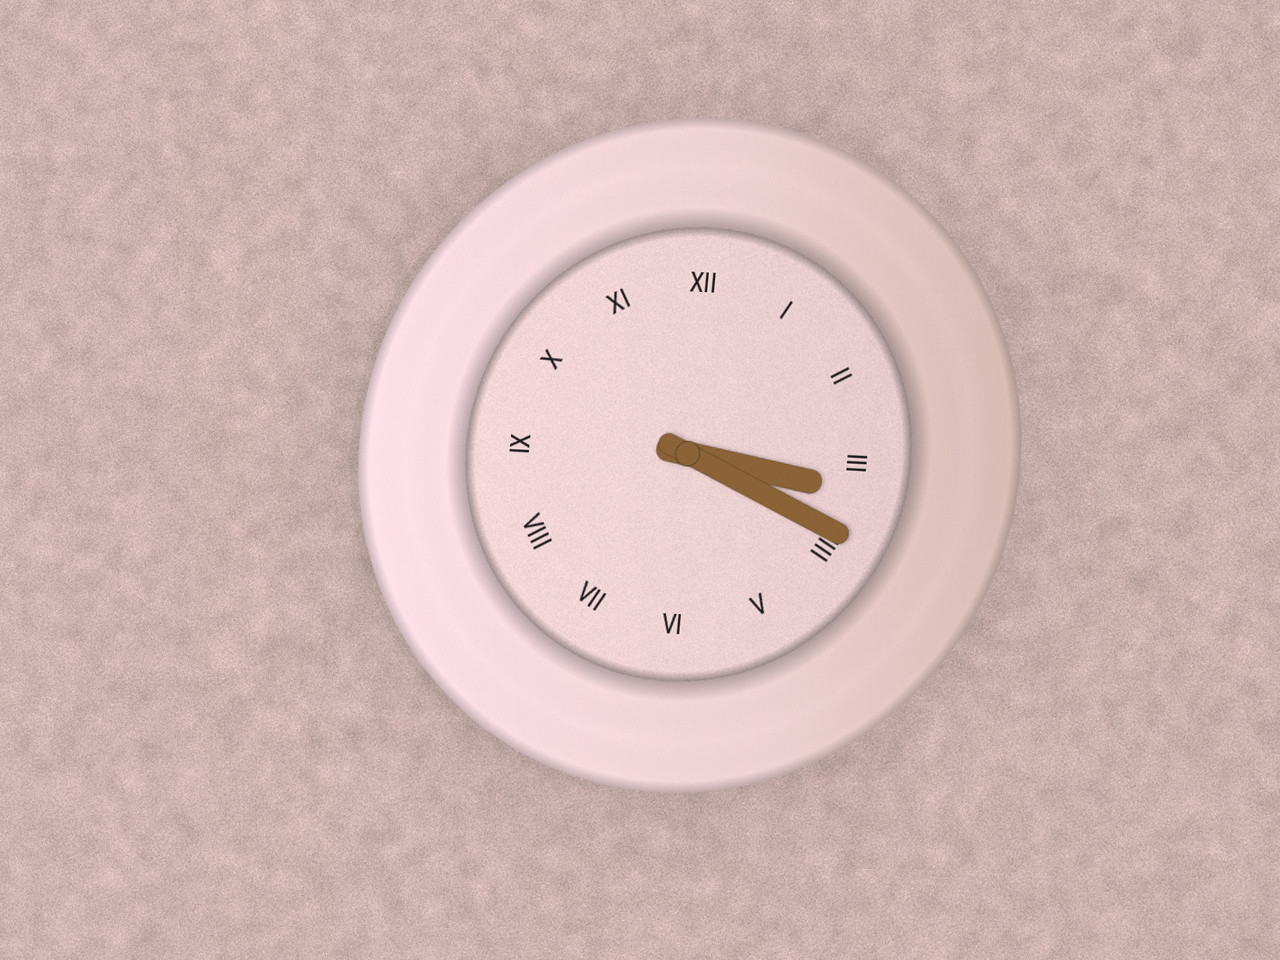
3:19
